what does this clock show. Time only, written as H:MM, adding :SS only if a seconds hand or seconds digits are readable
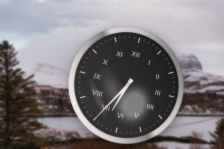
6:35
